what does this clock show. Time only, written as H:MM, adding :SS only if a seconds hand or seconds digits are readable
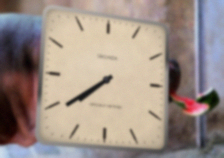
7:39
